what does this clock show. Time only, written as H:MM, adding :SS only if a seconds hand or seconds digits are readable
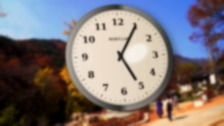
5:05
